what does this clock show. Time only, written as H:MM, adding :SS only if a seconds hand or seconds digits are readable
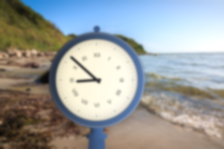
8:52
